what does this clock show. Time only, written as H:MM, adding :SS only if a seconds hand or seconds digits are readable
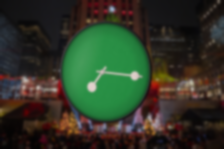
7:16
